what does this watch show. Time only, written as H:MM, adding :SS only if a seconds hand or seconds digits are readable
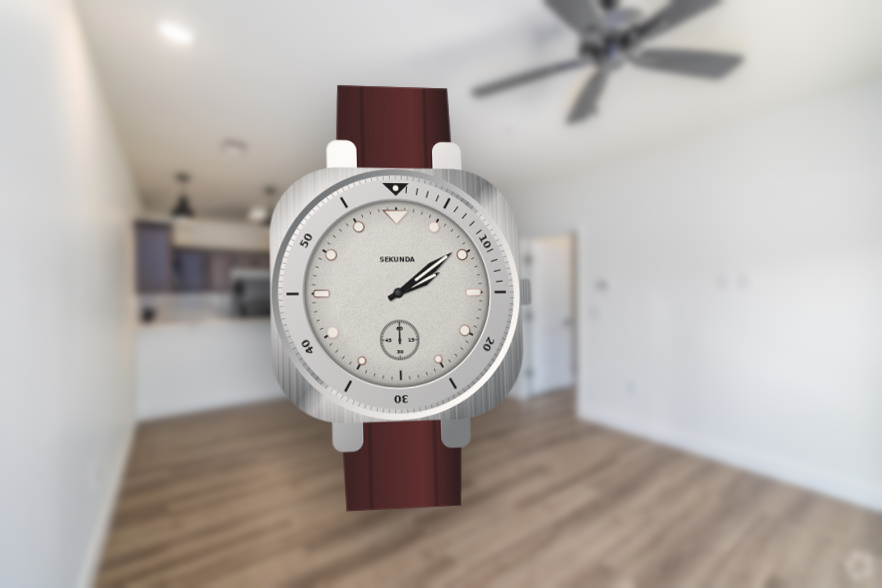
2:09
